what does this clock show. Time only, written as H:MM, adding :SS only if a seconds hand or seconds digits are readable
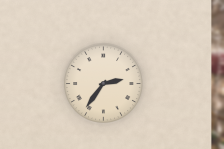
2:36
